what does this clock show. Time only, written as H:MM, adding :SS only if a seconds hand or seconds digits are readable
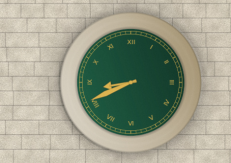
8:41
